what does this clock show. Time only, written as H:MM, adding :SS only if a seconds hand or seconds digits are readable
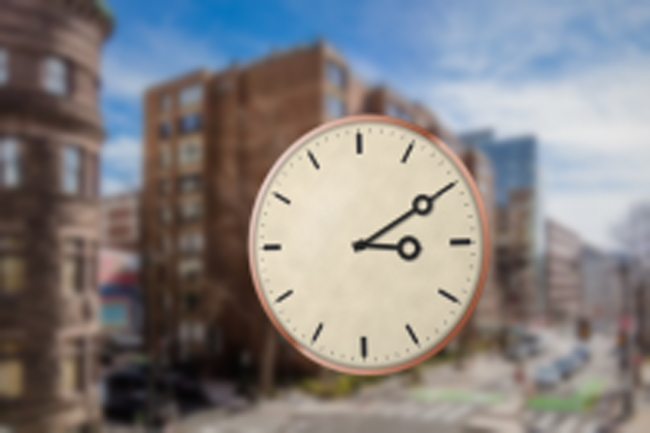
3:10
